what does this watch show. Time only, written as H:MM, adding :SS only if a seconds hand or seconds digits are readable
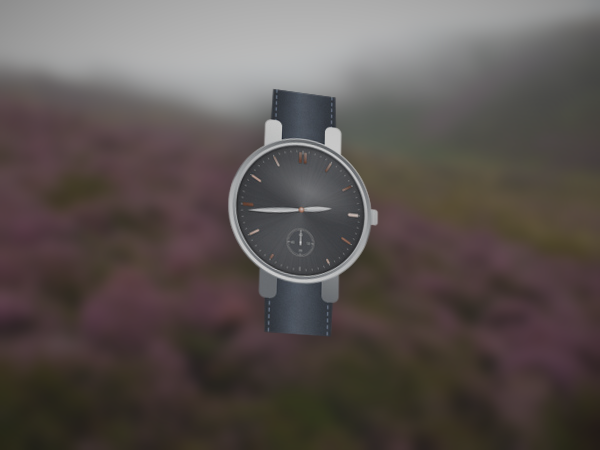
2:44
